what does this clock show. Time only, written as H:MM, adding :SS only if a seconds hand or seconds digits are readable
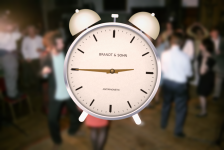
2:45
